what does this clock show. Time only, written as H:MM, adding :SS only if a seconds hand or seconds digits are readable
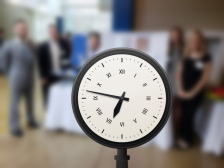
6:47
